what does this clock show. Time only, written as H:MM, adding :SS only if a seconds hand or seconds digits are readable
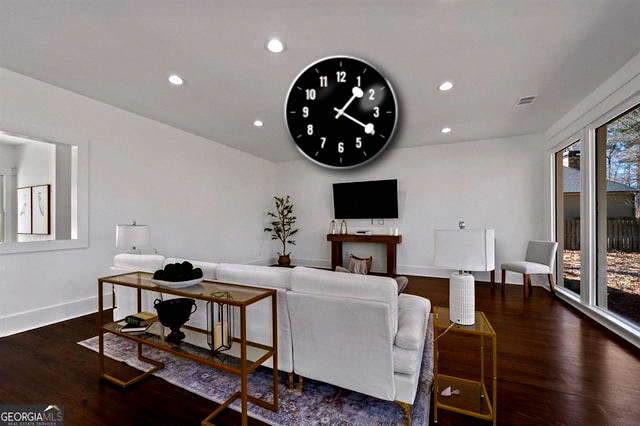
1:20
